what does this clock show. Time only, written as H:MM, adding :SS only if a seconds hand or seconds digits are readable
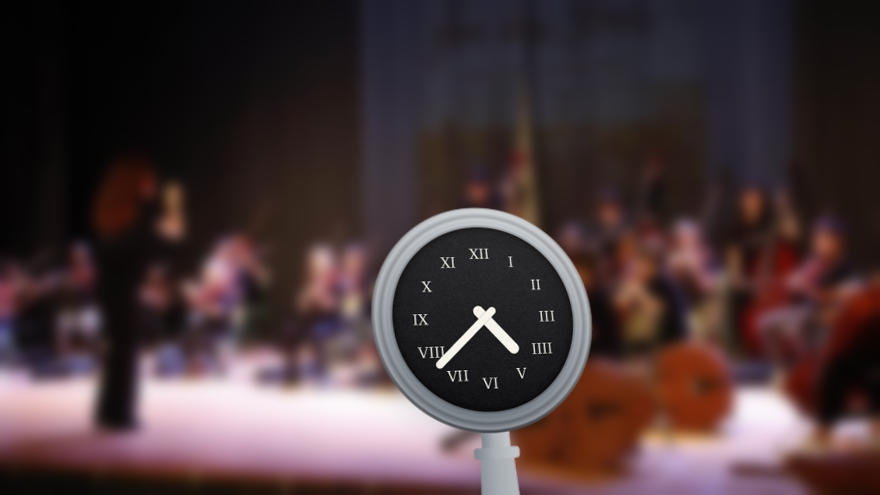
4:38
